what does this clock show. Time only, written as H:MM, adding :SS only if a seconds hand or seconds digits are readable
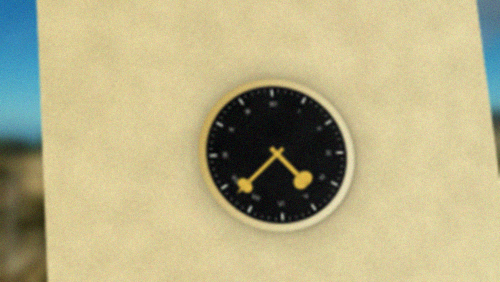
4:38
